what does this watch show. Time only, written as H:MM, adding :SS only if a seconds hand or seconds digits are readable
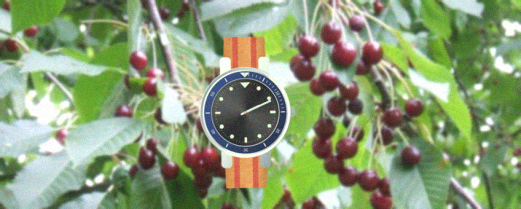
2:11
